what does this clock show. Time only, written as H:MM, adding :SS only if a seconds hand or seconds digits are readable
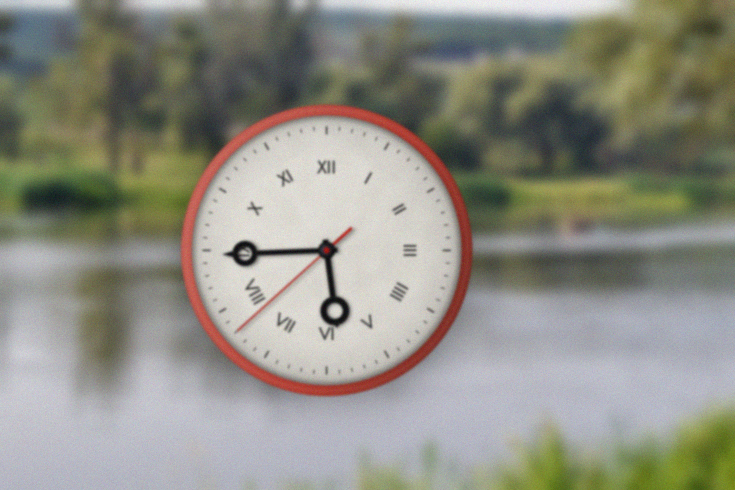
5:44:38
